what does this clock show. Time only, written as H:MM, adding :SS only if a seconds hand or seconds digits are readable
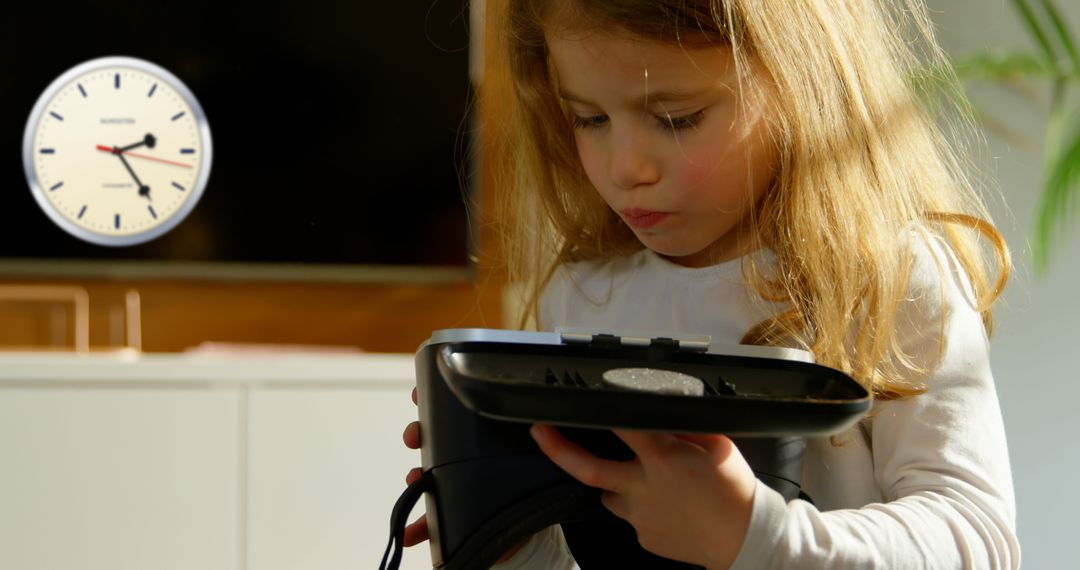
2:24:17
